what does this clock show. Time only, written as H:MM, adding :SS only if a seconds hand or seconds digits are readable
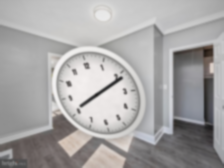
8:11
